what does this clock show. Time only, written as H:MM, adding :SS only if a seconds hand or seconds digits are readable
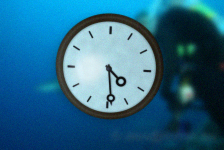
4:29
